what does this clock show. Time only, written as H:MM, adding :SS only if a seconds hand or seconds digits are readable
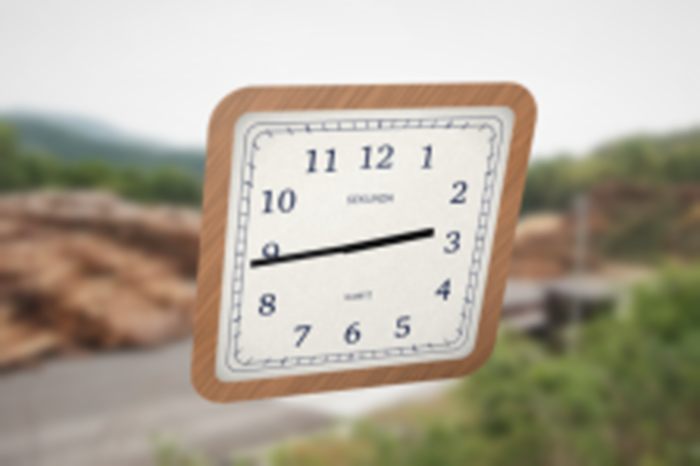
2:44
